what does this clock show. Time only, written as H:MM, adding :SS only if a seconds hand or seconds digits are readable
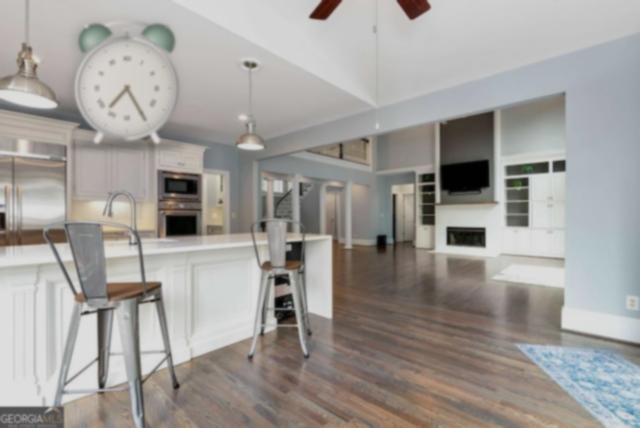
7:25
